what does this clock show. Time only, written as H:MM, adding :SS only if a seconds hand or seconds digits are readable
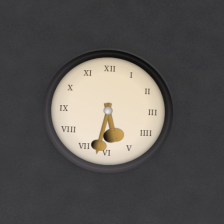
5:32
